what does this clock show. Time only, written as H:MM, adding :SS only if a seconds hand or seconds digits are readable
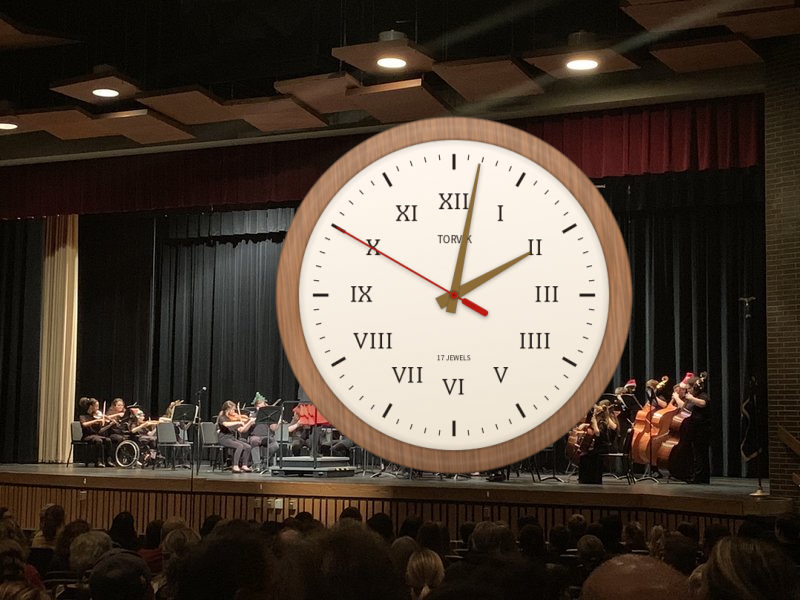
2:01:50
